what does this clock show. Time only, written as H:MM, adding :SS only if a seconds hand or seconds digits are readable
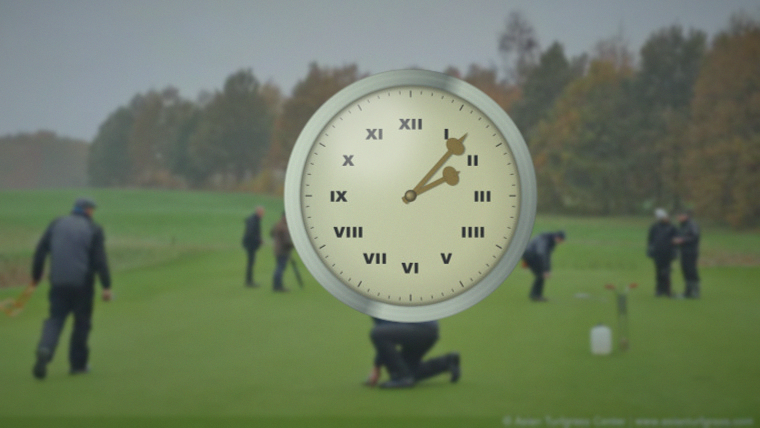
2:07
